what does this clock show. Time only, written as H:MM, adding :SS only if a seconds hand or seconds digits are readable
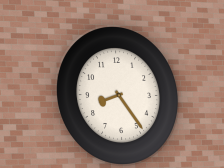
8:24
